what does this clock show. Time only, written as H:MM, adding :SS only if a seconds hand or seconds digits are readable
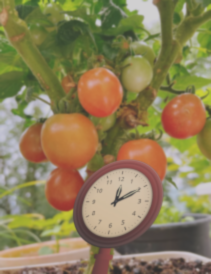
12:10
